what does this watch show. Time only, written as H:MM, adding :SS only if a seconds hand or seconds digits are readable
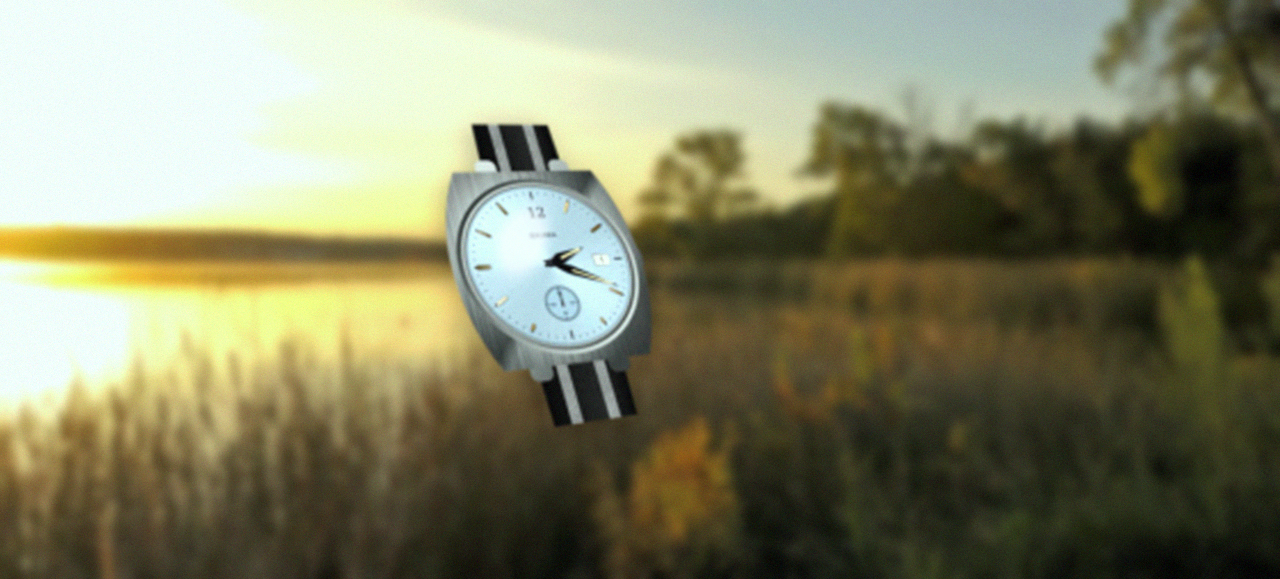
2:19
